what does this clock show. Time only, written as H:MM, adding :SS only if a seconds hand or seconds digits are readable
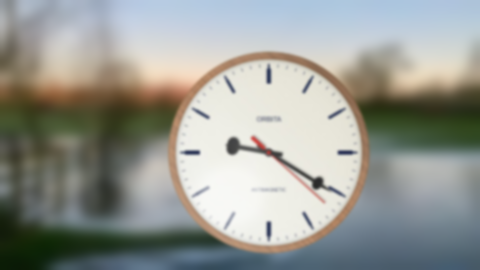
9:20:22
